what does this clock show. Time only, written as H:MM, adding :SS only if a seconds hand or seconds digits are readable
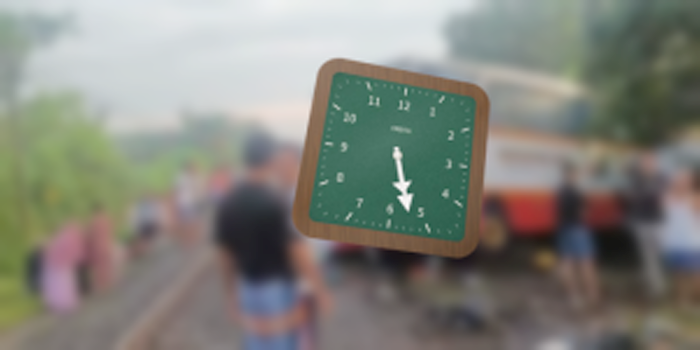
5:27
